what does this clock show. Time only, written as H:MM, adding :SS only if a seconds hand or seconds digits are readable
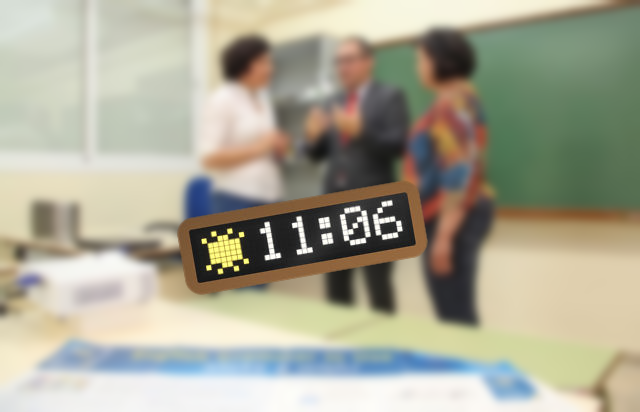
11:06
